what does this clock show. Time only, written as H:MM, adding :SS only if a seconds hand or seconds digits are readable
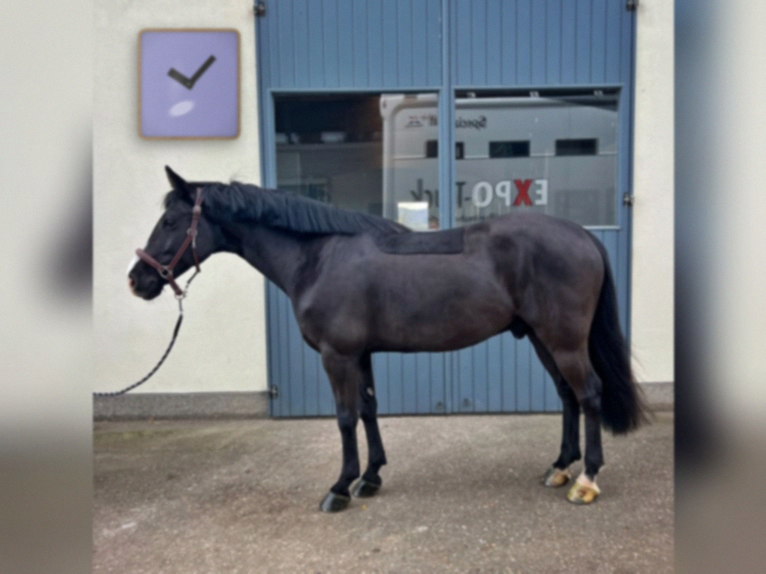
10:07
